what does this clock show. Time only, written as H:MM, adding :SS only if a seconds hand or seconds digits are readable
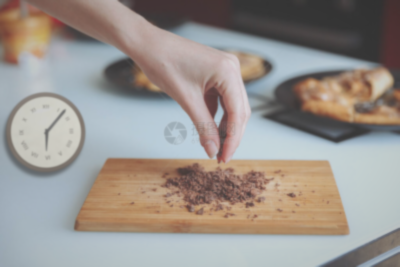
6:07
